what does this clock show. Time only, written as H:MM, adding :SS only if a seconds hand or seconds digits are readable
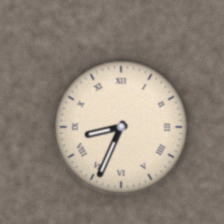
8:34
